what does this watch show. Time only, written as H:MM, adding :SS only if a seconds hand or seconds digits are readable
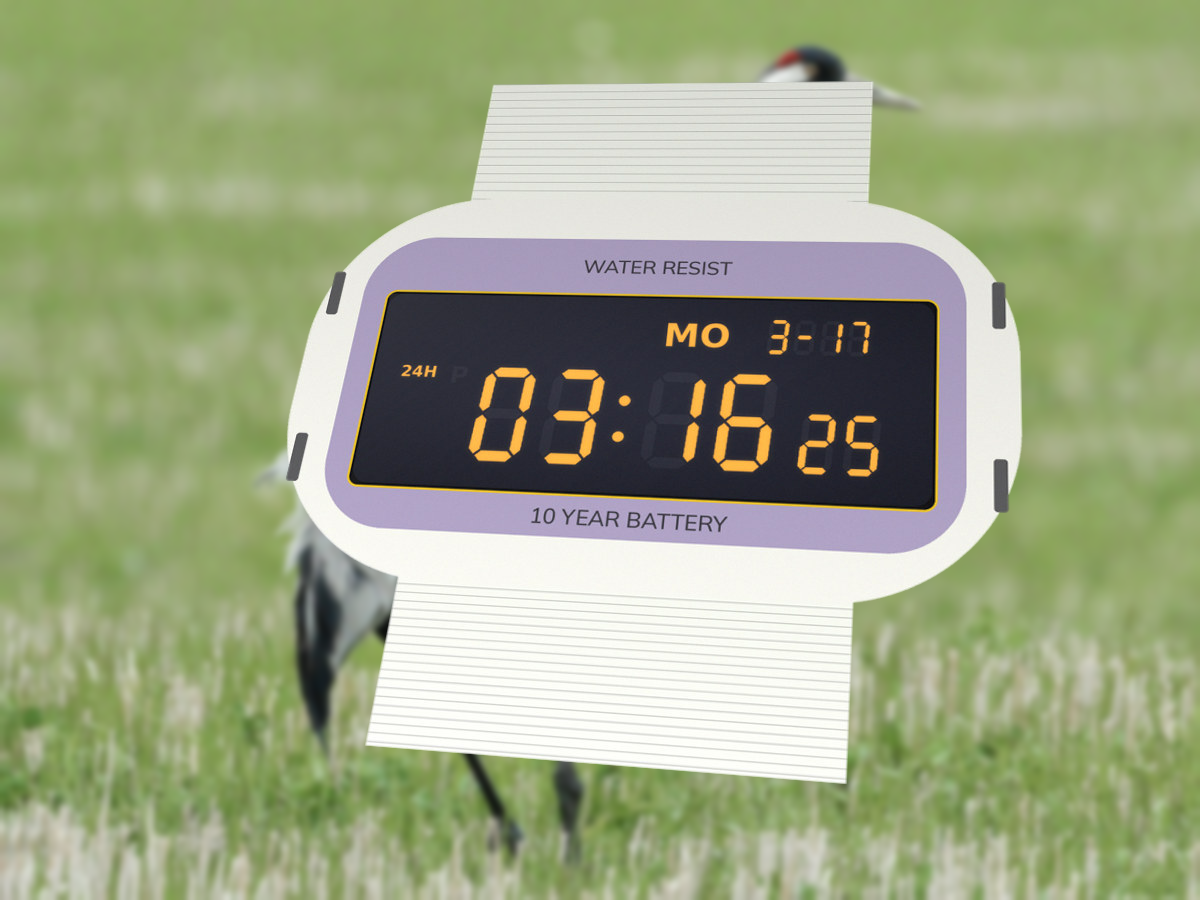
3:16:25
